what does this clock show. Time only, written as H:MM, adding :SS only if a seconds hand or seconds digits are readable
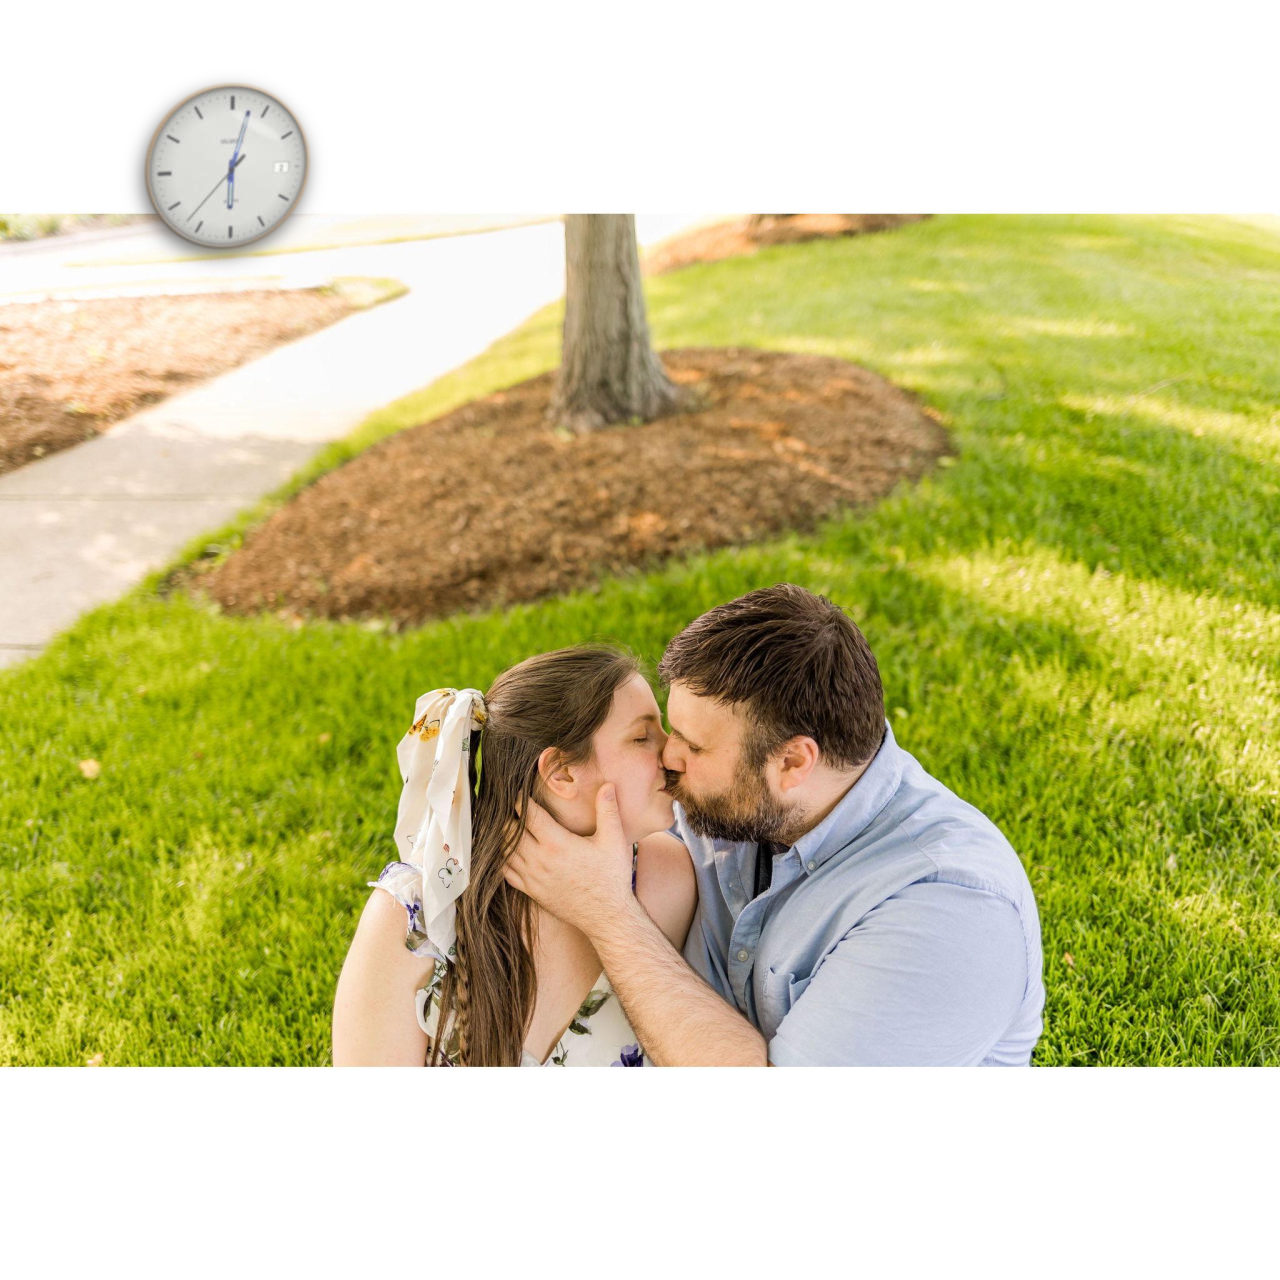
6:02:37
